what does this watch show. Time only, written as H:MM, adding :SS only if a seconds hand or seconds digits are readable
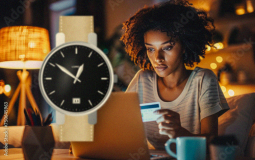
12:51
